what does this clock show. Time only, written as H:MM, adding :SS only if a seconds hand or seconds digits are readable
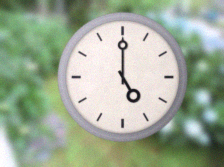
5:00
